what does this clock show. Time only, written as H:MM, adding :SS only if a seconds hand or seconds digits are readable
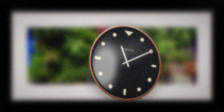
11:10
